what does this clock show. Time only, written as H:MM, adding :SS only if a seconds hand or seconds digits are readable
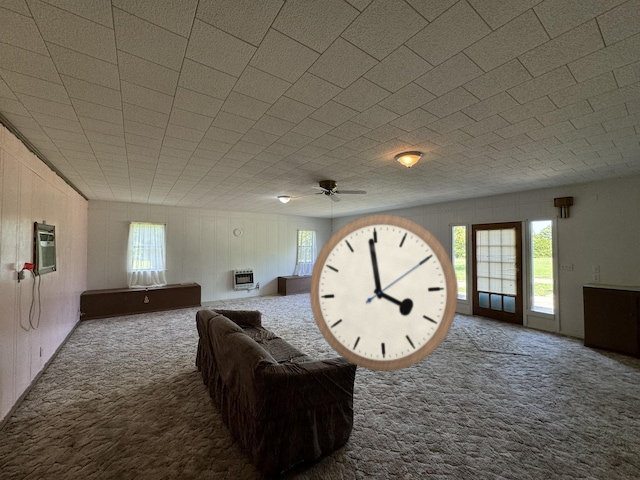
3:59:10
